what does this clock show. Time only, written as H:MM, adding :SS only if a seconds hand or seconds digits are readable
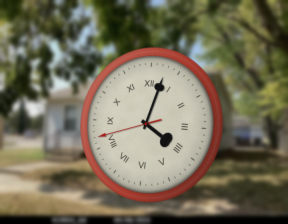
4:02:42
